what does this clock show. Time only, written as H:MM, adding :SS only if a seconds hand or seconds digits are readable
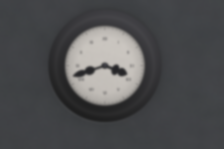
3:42
